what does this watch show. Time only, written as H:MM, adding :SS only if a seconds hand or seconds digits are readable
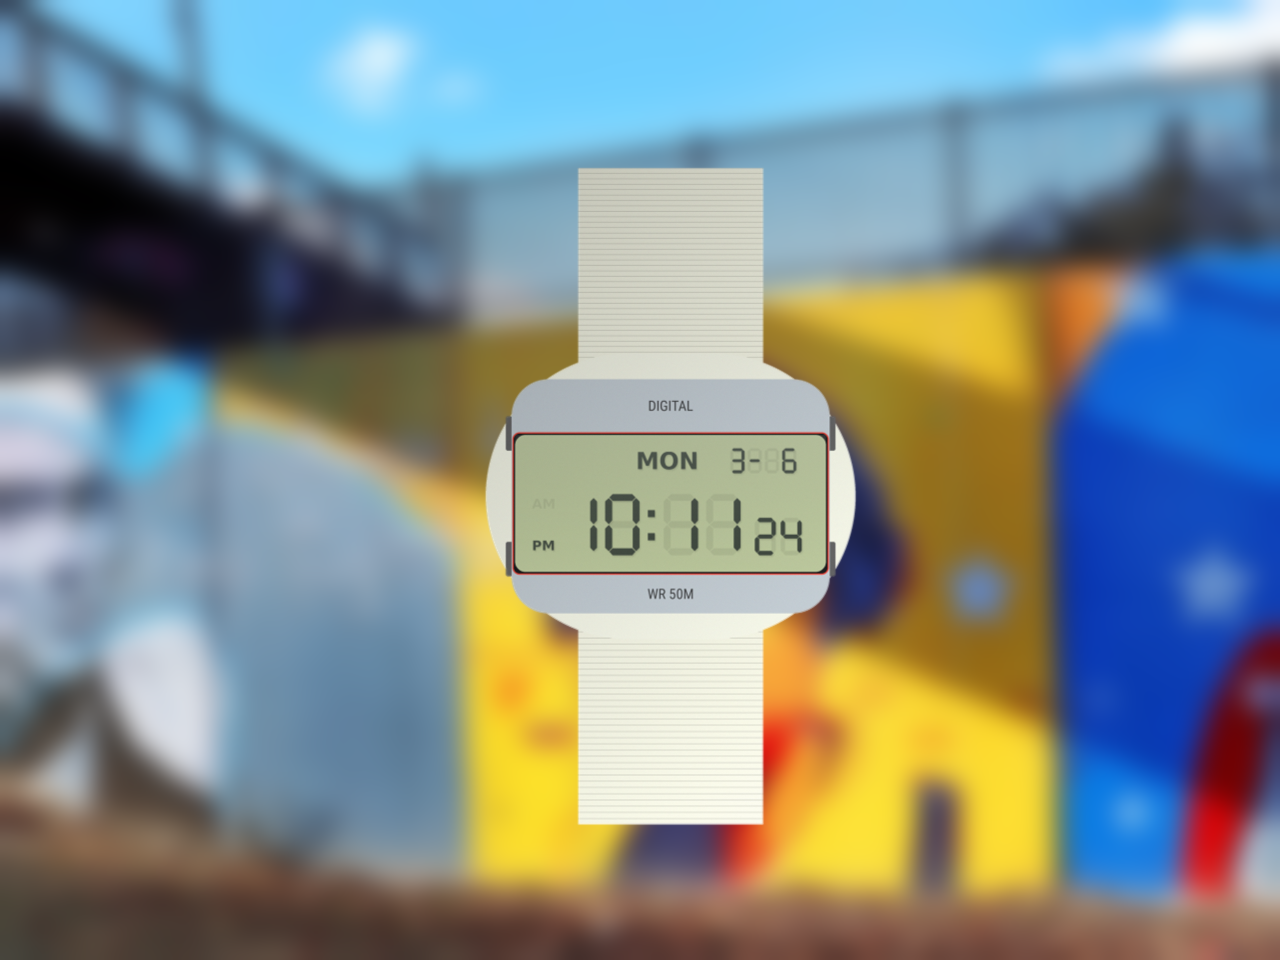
10:11:24
